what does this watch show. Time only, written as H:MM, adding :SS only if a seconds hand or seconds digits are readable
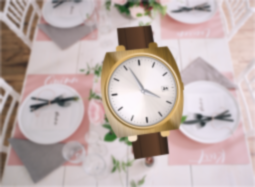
3:56
